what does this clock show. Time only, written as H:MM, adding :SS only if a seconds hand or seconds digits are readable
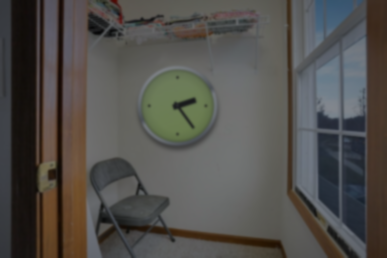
2:24
